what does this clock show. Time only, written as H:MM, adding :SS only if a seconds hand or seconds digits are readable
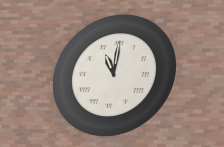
11:00
